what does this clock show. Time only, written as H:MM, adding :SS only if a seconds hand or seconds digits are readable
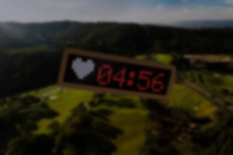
4:56
